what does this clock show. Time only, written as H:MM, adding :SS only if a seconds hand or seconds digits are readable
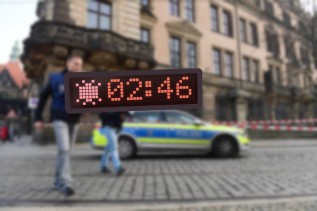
2:46
